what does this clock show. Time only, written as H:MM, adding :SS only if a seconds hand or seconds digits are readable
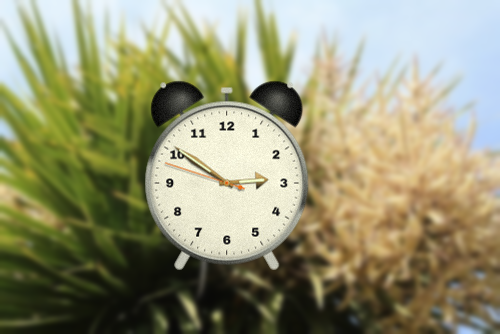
2:50:48
